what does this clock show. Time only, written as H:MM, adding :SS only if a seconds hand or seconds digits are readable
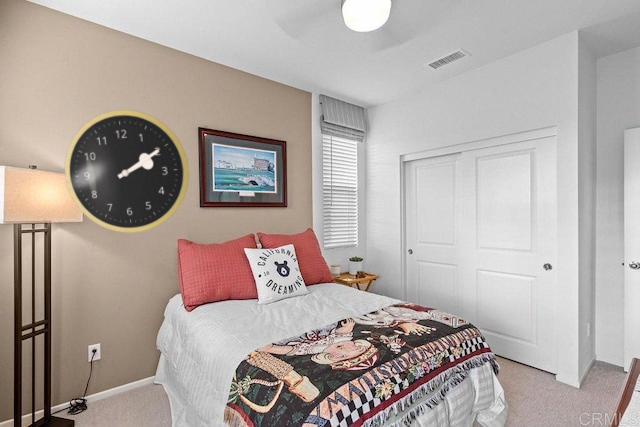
2:10
